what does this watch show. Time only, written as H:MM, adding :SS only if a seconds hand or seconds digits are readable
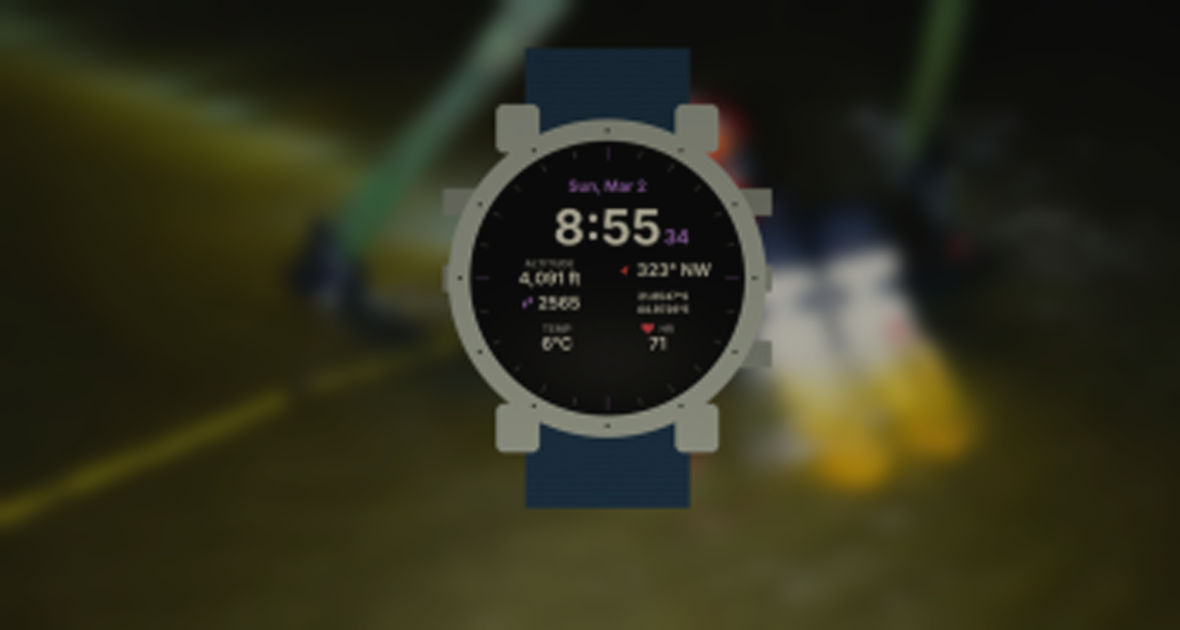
8:55
